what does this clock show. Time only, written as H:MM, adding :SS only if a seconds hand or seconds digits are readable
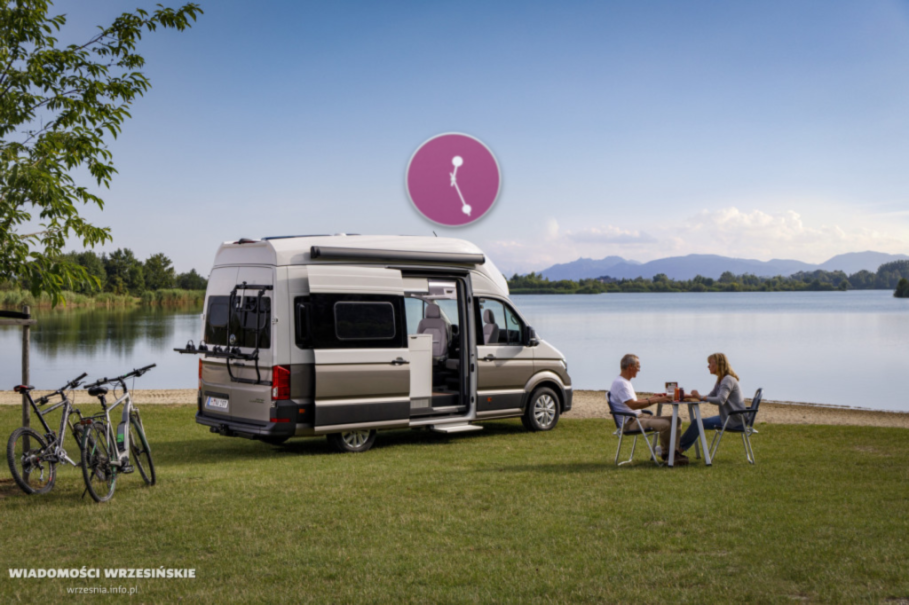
12:26
